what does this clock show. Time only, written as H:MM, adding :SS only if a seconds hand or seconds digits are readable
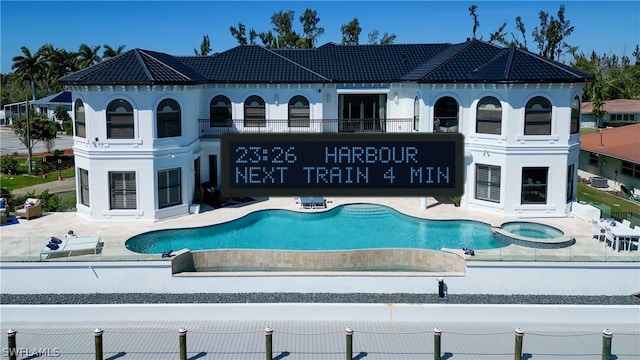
23:26
